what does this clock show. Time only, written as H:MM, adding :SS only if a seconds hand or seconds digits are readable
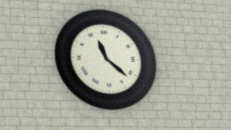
11:22
